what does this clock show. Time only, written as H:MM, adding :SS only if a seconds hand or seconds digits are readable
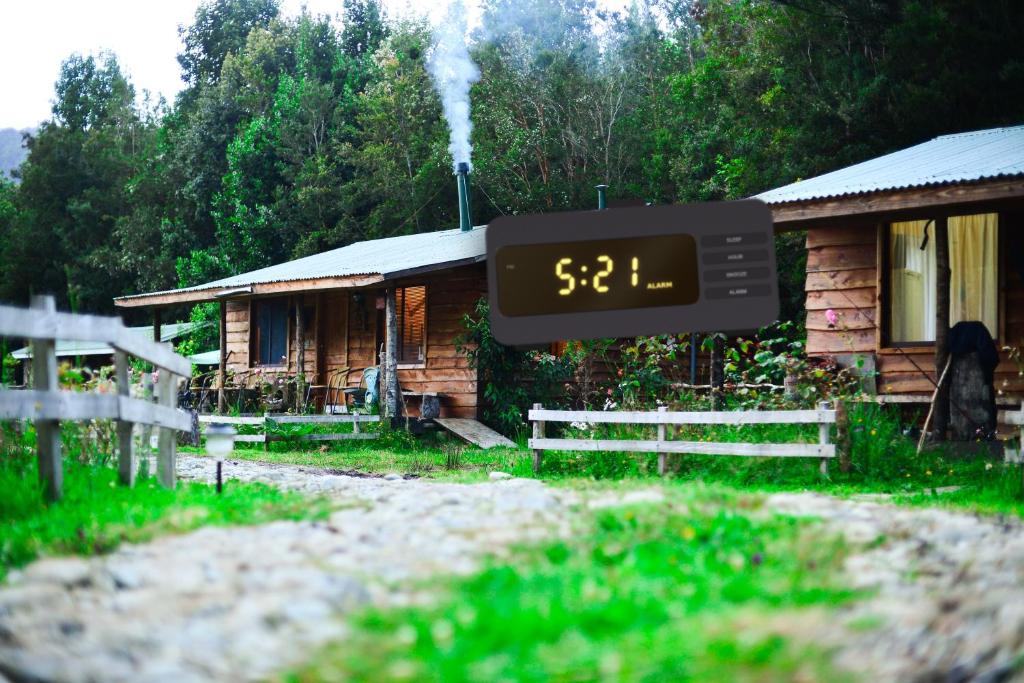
5:21
